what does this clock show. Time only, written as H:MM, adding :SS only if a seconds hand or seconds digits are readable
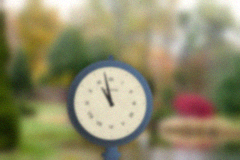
10:58
